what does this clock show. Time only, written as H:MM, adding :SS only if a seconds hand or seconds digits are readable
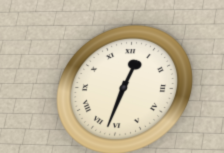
12:32
